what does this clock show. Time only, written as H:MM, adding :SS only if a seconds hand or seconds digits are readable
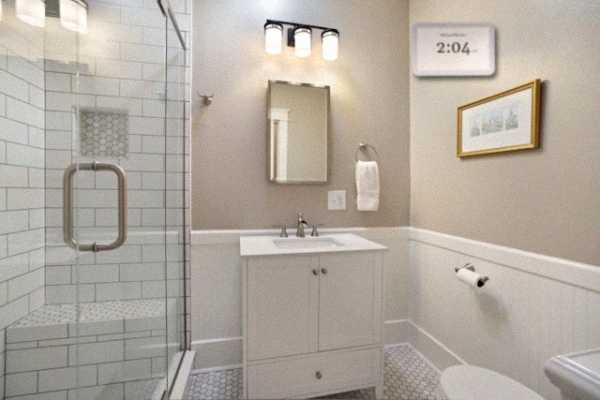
2:04
